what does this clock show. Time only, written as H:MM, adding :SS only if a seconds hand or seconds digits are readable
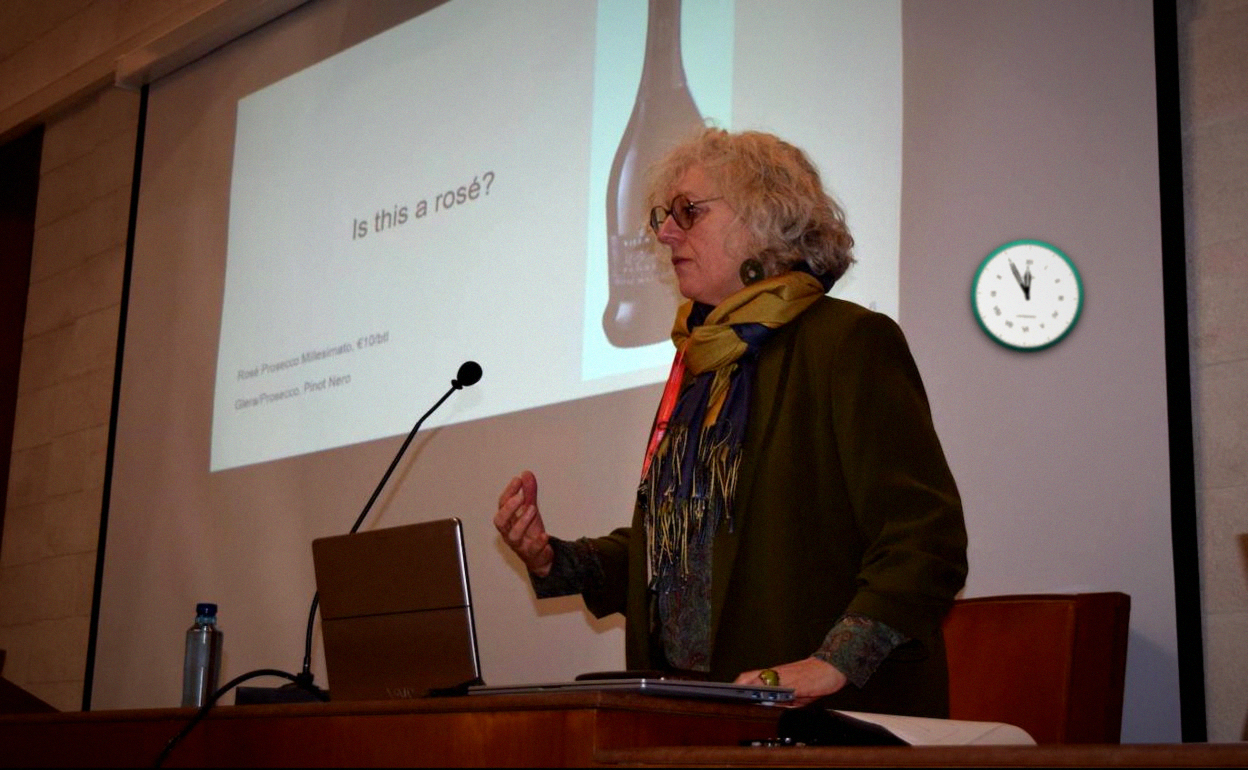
11:55
